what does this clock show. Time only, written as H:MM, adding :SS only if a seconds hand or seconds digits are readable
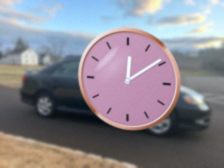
12:09
